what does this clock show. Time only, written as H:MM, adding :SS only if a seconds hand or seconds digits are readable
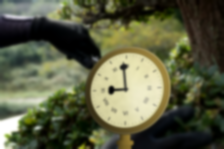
8:59
